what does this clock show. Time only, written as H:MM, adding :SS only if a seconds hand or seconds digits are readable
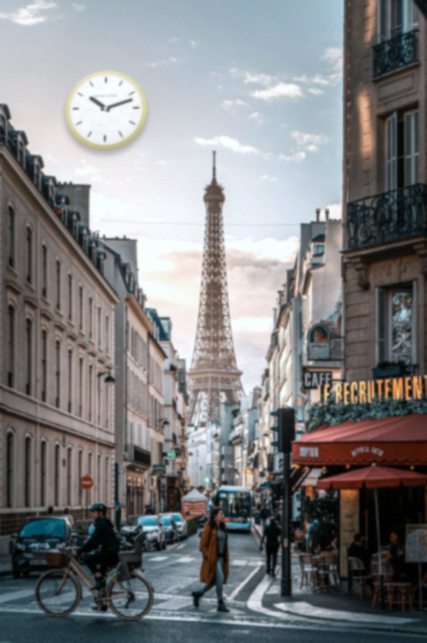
10:12
